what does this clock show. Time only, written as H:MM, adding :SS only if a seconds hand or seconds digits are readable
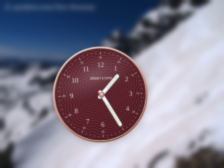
1:25
